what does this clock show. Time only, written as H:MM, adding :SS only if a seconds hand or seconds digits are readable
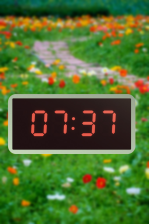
7:37
